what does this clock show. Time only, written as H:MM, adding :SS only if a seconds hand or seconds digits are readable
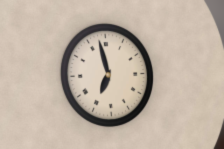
6:58
